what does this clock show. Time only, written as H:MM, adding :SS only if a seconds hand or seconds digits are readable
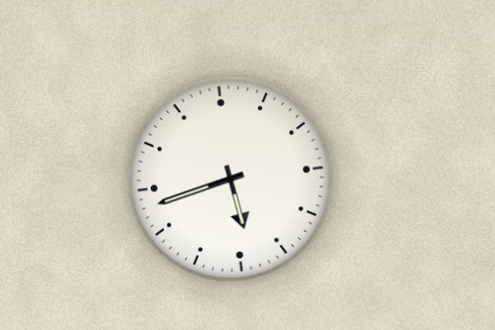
5:43
